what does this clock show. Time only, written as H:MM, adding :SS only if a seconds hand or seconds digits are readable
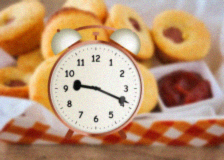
9:19
